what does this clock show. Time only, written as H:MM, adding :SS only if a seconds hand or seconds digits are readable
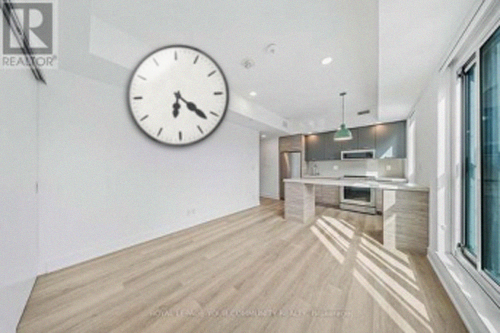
6:22
